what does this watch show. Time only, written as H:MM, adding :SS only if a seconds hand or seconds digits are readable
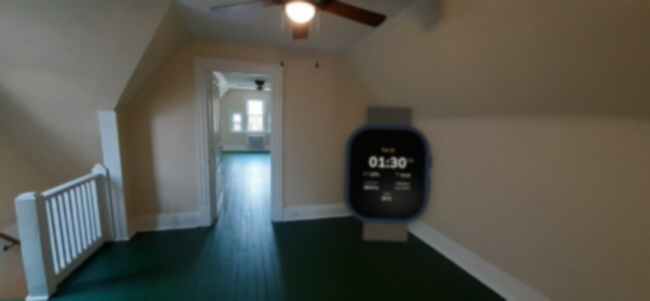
1:30
